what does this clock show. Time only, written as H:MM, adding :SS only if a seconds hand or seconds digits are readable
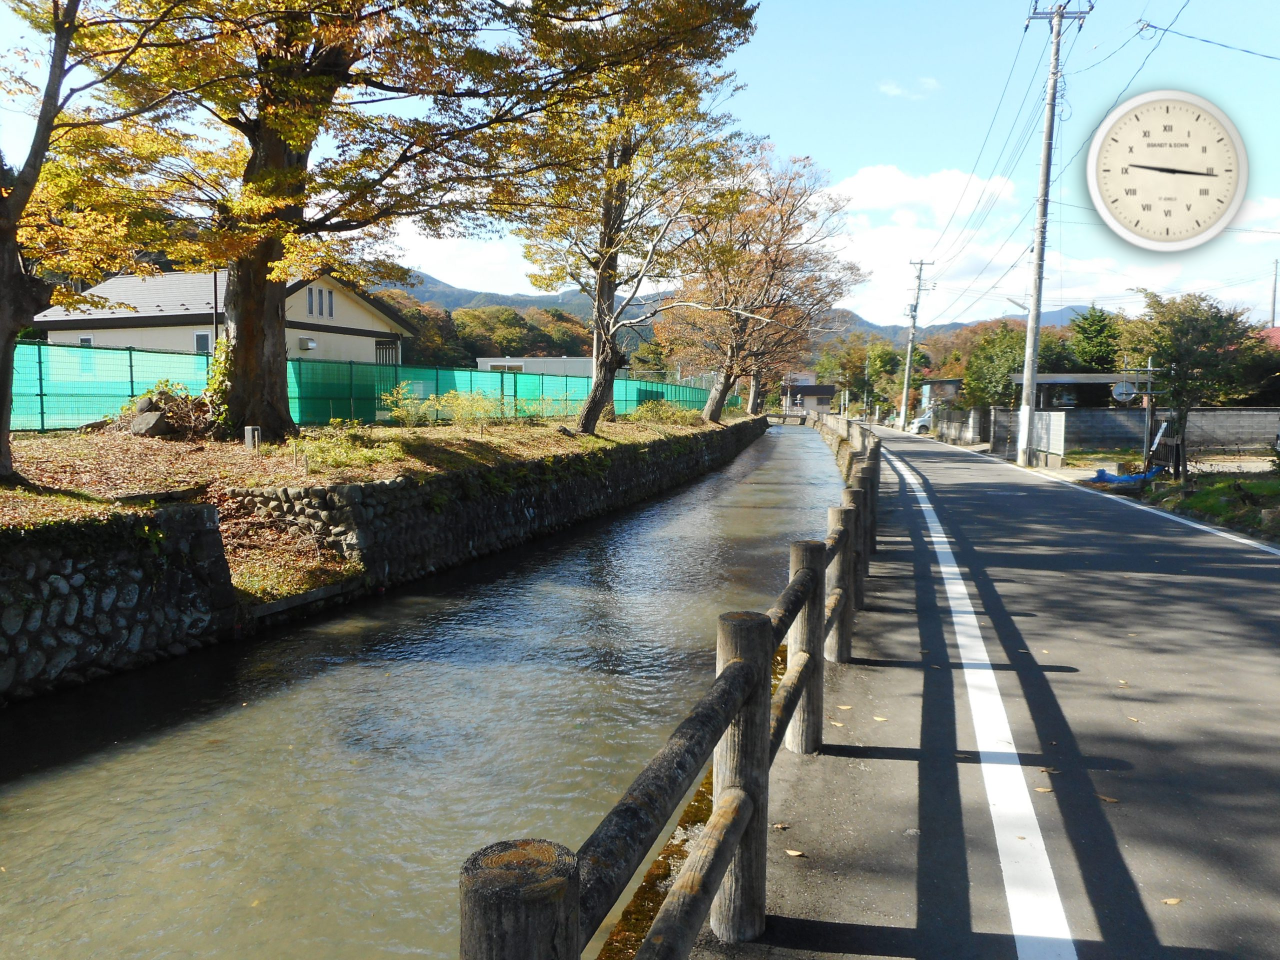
9:16
